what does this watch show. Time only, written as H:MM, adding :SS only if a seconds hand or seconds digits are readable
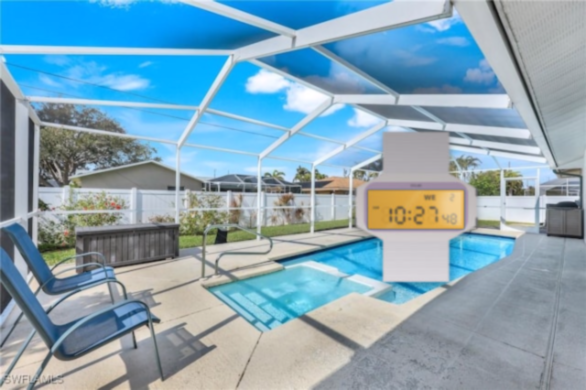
10:27:48
